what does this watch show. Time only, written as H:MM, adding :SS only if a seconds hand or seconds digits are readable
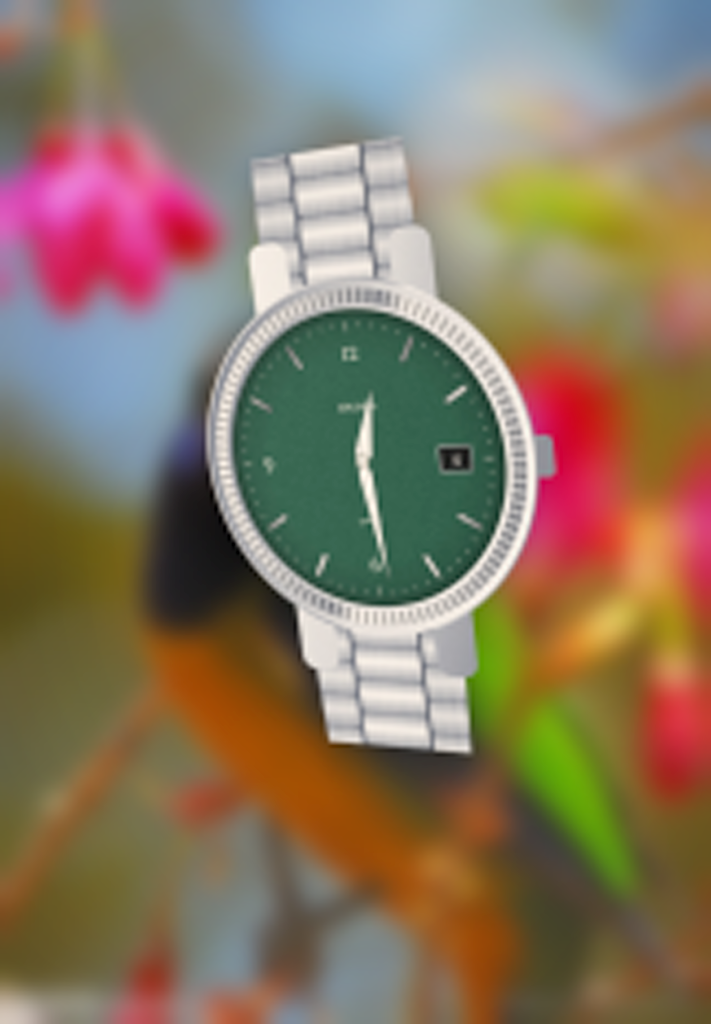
12:29
